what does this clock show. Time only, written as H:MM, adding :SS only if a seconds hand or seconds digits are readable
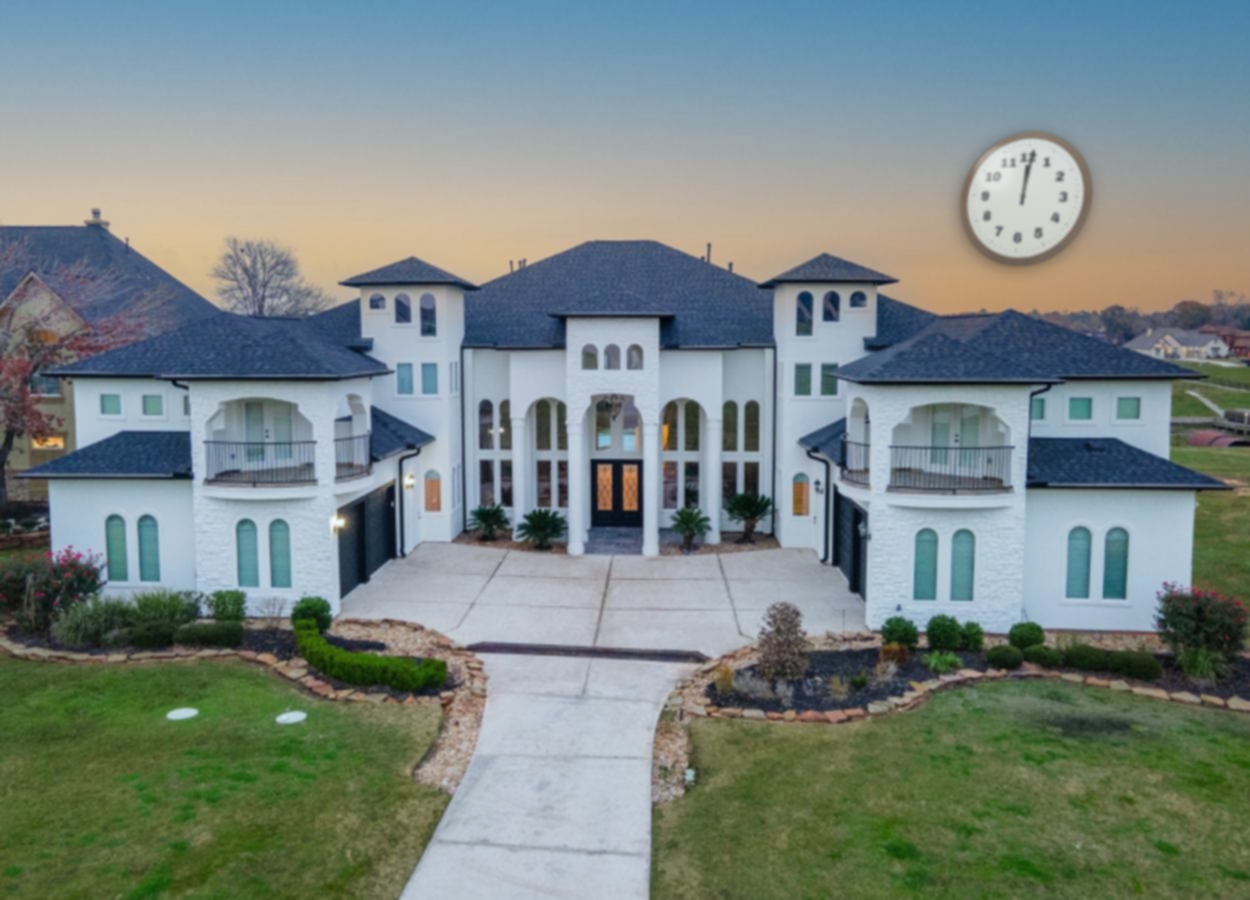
12:01
